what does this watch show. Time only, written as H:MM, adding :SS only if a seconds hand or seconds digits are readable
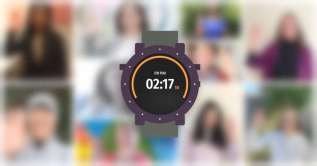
2:17
